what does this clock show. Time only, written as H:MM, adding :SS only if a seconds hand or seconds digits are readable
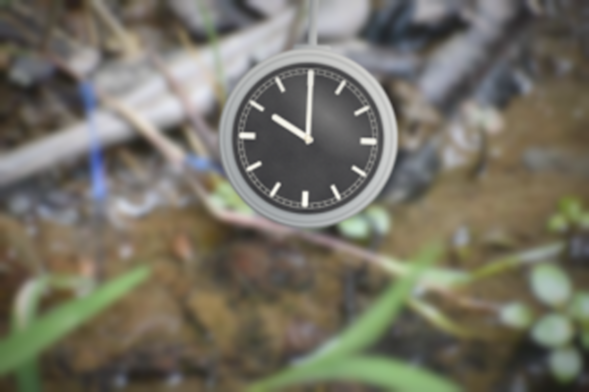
10:00
